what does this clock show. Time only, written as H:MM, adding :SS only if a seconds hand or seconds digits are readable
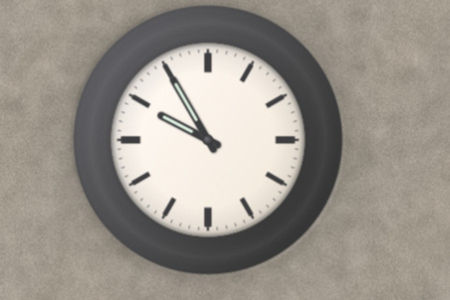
9:55
